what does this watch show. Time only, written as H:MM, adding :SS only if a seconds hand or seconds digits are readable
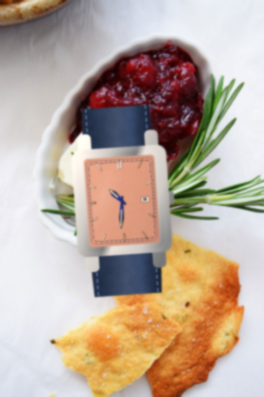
10:31
